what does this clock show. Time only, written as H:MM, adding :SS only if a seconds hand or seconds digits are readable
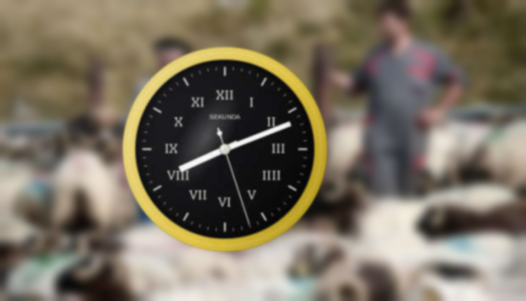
8:11:27
